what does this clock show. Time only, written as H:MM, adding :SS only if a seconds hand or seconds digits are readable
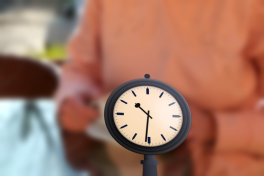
10:31
